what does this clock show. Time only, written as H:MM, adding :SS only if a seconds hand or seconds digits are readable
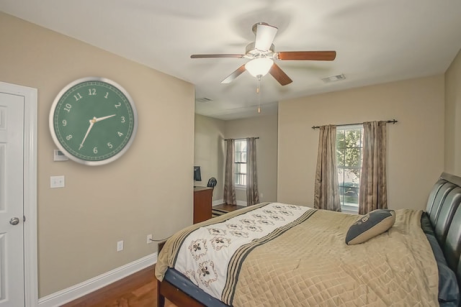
2:35
